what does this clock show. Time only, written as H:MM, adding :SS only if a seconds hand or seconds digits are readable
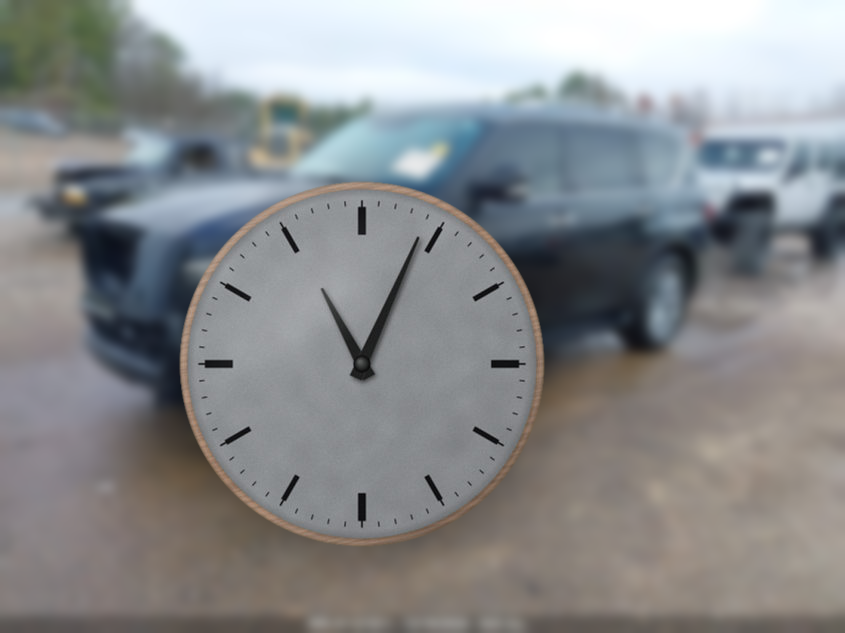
11:04
